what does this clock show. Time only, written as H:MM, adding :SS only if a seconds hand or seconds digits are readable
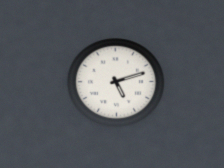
5:12
